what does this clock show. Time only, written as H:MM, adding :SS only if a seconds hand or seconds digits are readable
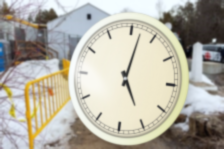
5:02
